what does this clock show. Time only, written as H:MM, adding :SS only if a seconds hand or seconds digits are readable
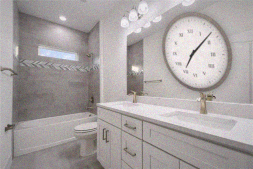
7:08
